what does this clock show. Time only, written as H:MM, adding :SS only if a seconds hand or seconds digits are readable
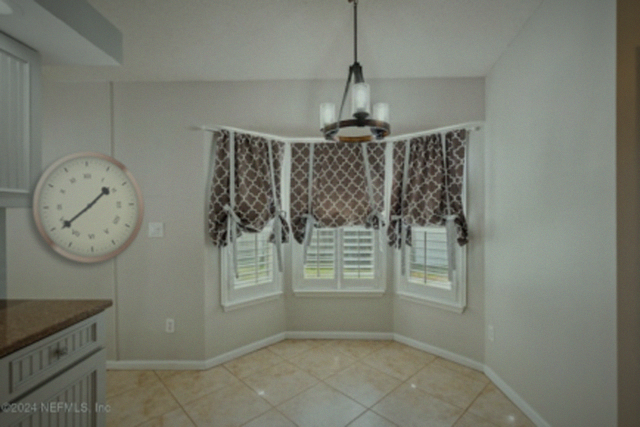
1:39
